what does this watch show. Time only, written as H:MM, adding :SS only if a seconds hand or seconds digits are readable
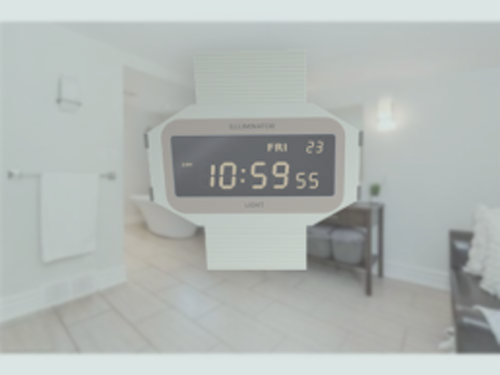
10:59:55
